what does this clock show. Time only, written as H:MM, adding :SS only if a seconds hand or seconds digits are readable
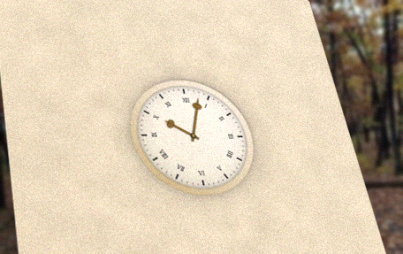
10:03
